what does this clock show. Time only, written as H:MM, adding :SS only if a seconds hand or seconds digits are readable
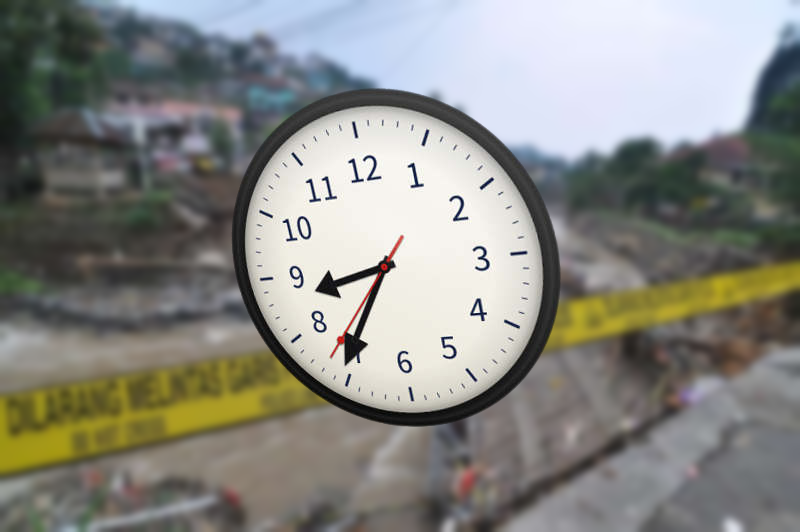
8:35:37
